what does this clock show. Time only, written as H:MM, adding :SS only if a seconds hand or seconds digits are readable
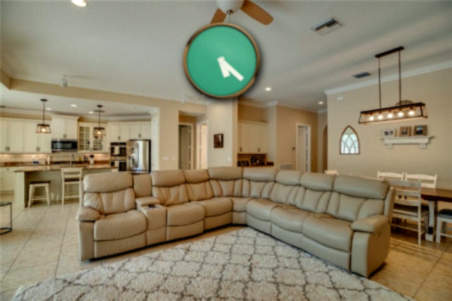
5:22
